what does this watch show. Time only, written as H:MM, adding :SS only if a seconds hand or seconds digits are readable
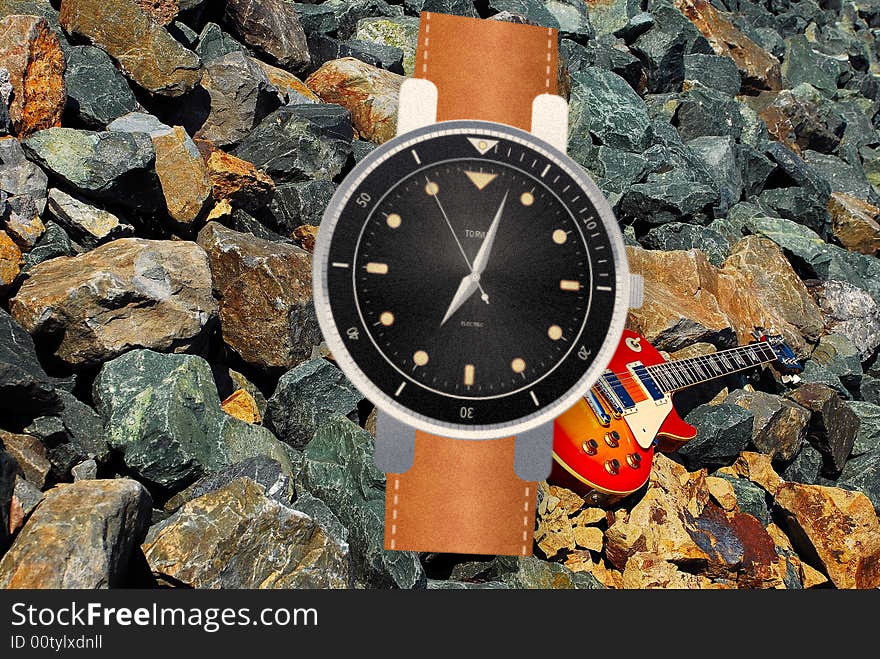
7:02:55
